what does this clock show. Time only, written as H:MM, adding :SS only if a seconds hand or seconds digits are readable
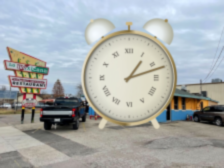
1:12
